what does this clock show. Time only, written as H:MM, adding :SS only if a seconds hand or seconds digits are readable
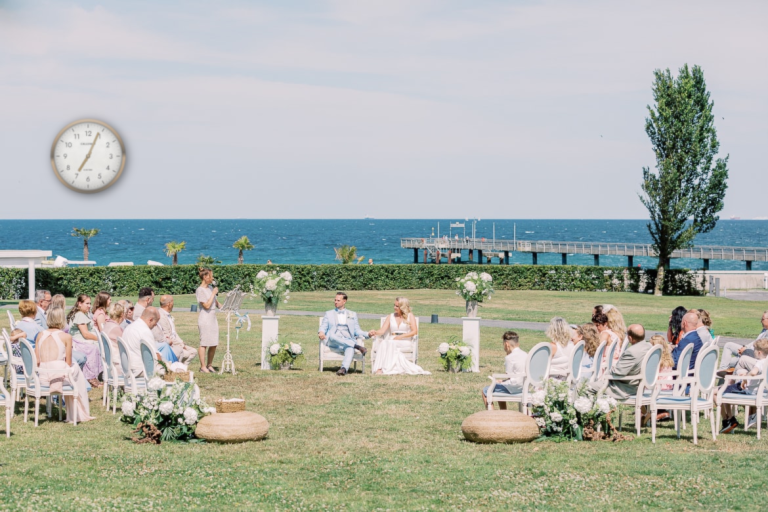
7:04
